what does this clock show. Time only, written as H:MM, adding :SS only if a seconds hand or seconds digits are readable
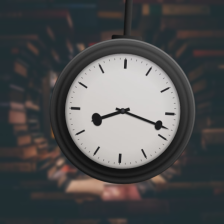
8:18
